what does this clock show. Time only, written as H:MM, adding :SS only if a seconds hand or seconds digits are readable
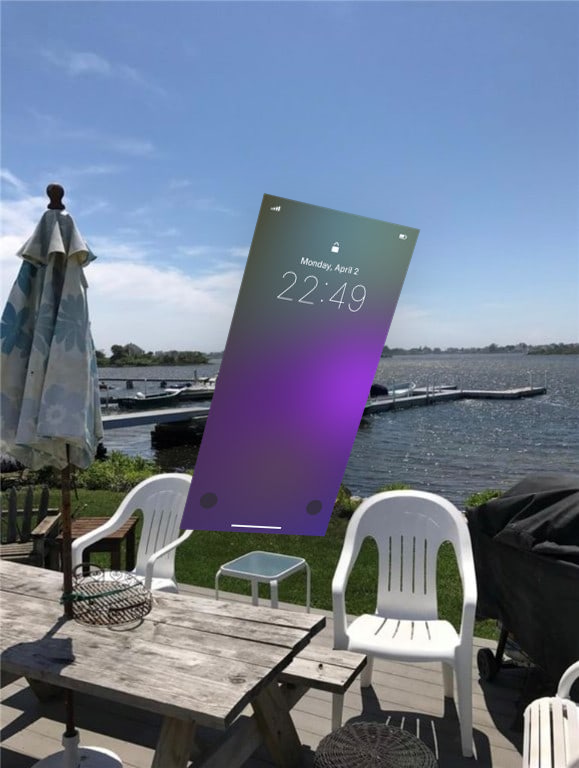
22:49
